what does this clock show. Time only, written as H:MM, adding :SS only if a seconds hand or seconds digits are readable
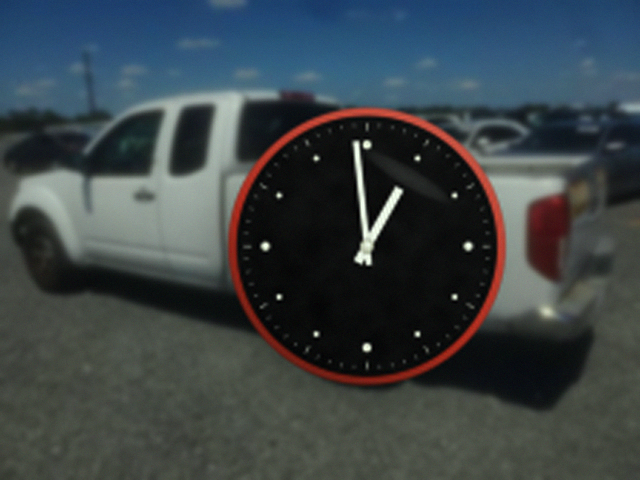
12:59
